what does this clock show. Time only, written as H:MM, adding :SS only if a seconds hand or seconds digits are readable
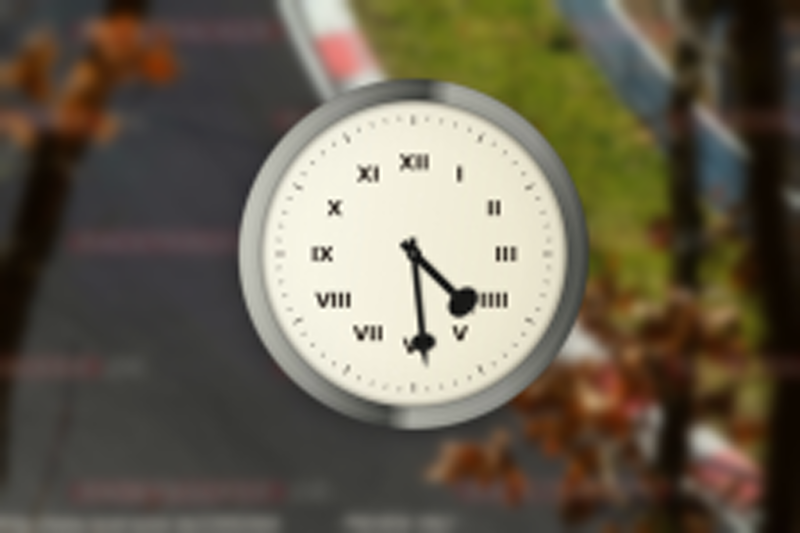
4:29
